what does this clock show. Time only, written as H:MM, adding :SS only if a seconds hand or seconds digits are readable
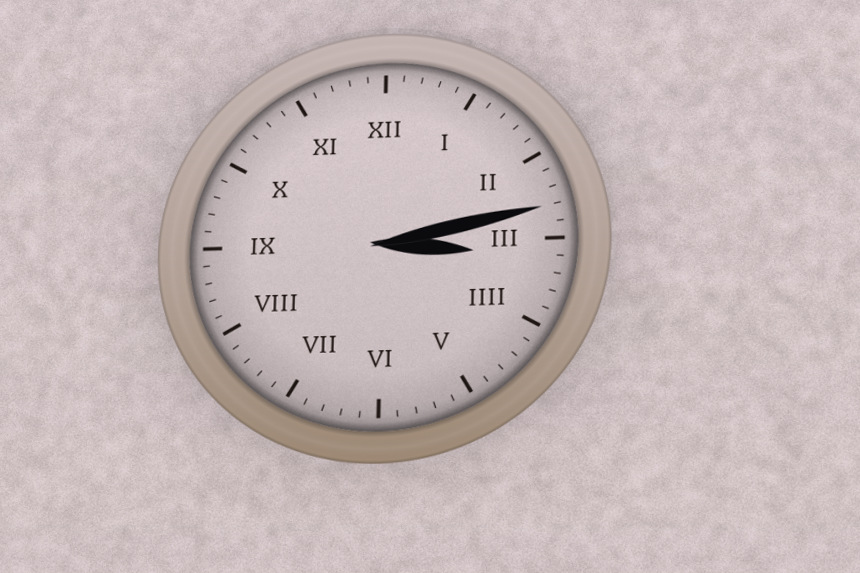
3:13
